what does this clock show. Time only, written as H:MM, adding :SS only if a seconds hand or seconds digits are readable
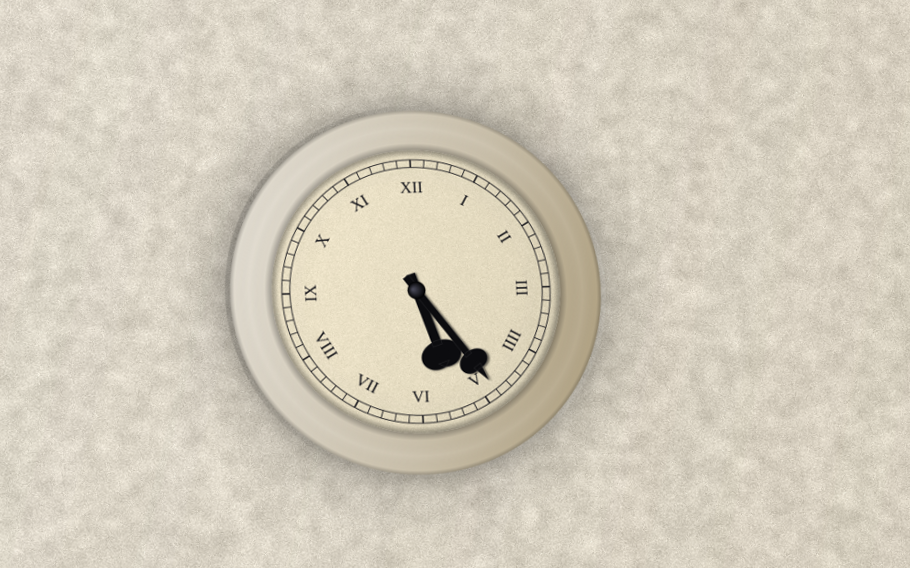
5:24
